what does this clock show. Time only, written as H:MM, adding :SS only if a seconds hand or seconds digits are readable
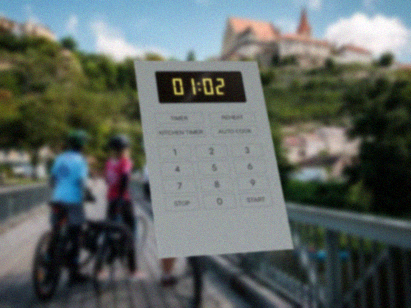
1:02
